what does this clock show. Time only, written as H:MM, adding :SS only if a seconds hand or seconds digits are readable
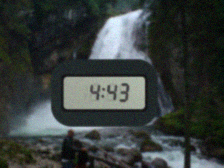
4:43
